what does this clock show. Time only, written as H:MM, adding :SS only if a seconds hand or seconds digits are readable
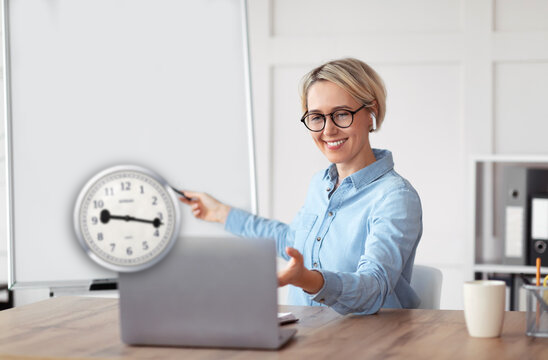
9:17
